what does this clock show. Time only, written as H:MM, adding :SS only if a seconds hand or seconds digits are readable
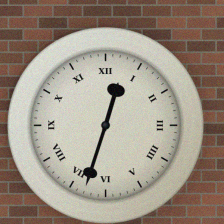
12:33
